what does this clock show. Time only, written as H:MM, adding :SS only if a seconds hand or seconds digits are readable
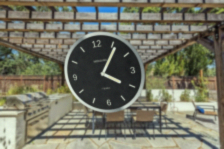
4:06
